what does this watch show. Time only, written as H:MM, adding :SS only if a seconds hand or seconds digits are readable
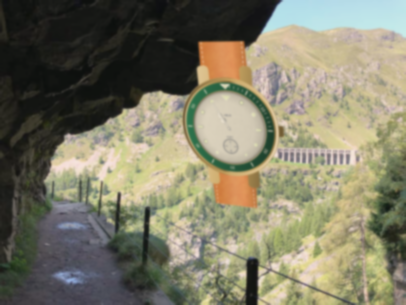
10:55
